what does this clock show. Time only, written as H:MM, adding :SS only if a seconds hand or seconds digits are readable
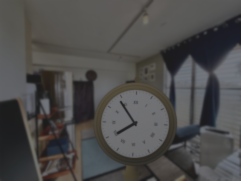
7:54
